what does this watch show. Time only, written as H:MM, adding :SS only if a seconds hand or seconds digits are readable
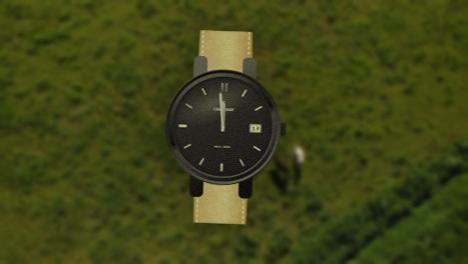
11:59
